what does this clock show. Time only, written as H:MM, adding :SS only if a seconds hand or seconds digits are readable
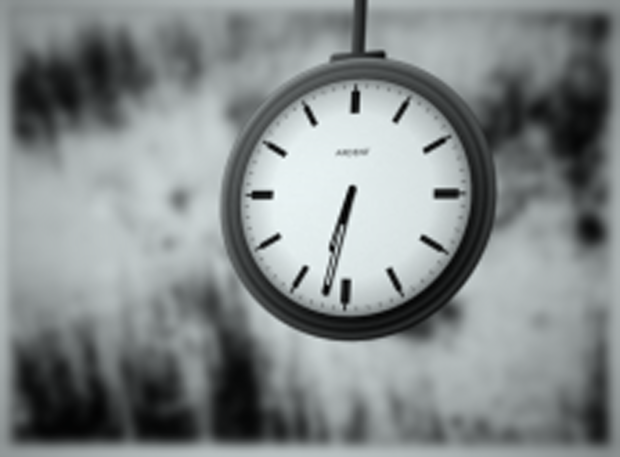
6:32
